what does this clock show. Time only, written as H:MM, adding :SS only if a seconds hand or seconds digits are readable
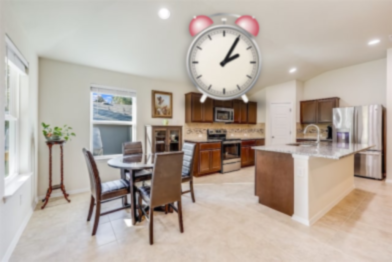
2:05
